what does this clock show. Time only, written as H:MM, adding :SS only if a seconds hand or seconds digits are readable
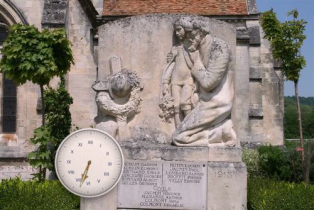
6:33
